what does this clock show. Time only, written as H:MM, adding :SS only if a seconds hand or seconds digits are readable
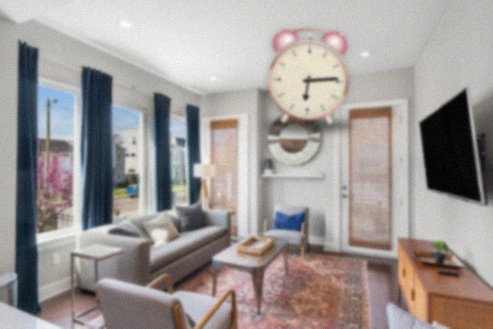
6:14
